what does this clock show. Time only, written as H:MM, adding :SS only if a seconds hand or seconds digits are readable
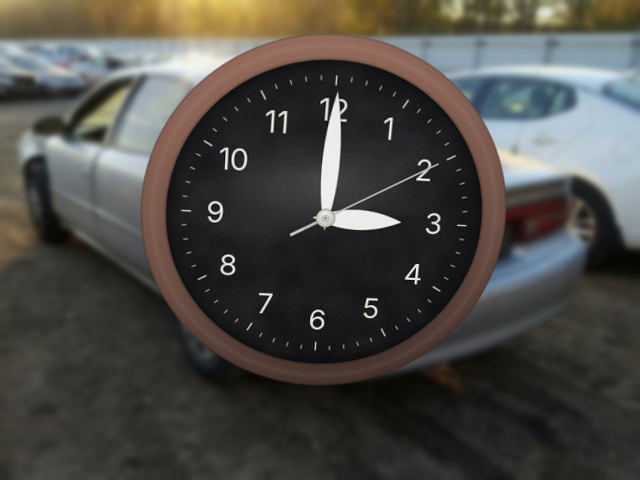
3:00:10
